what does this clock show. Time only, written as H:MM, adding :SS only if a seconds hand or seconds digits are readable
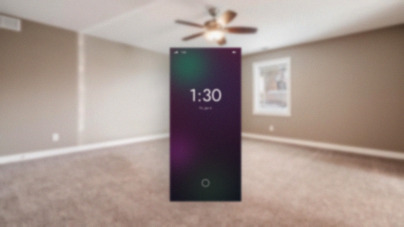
1:30
